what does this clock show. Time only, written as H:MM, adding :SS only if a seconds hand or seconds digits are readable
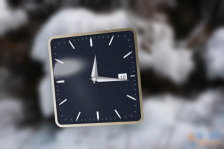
12:16
